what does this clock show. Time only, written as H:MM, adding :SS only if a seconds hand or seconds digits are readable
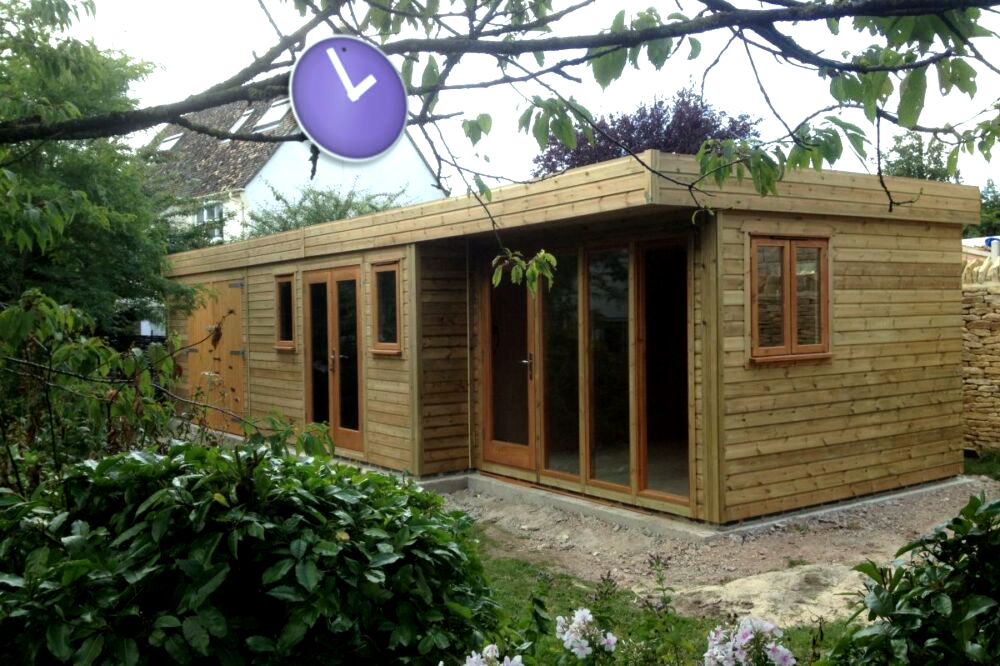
1:57
